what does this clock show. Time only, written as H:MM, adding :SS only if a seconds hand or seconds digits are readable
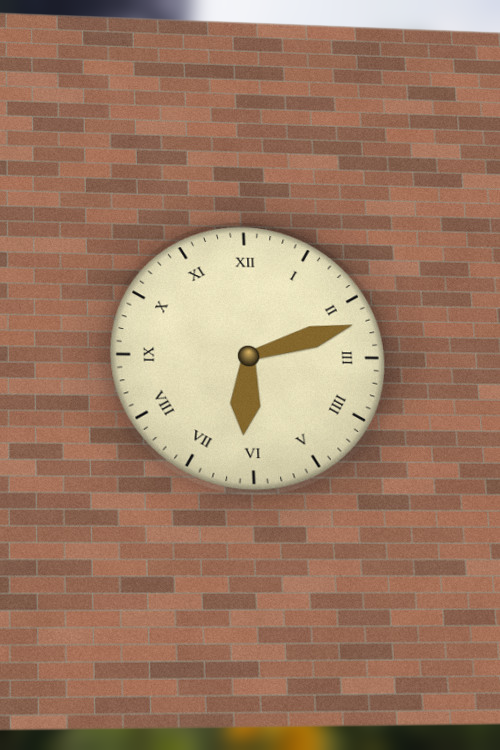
6:12
